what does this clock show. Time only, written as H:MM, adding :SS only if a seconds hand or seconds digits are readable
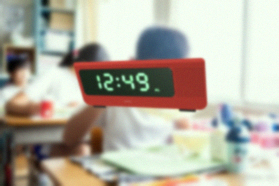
12:49
